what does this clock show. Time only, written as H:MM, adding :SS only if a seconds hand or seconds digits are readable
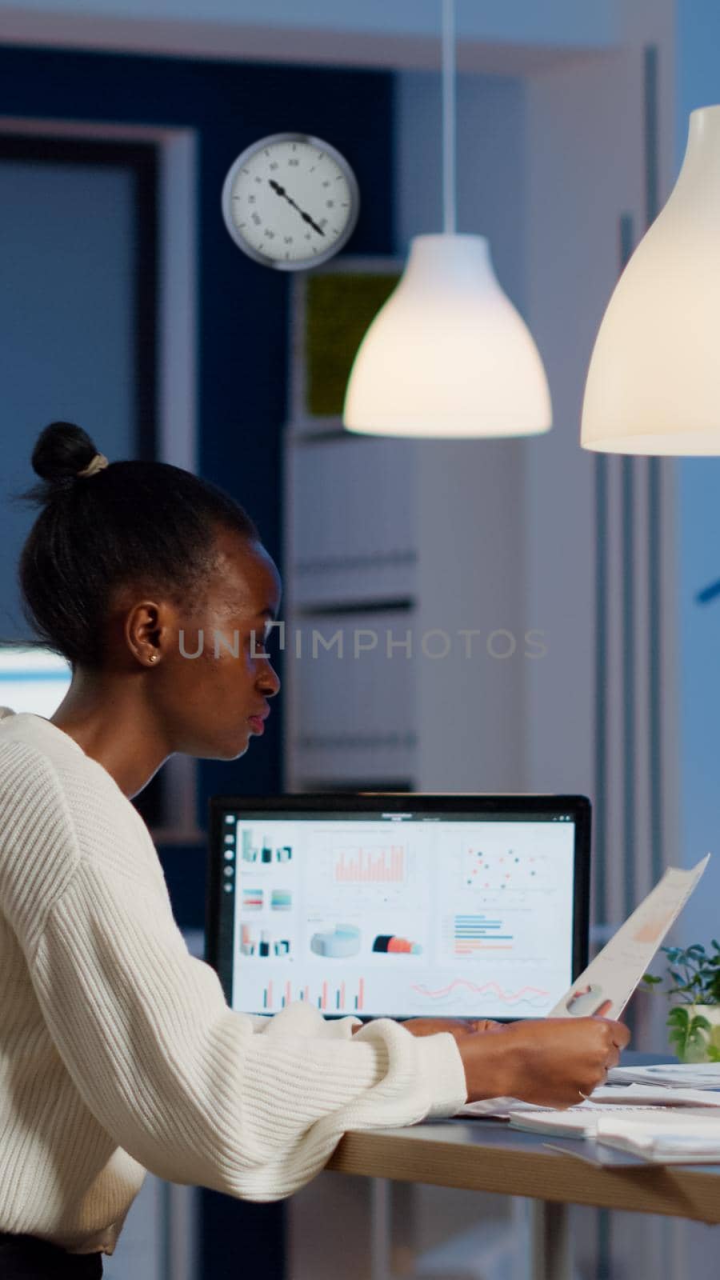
10:22
